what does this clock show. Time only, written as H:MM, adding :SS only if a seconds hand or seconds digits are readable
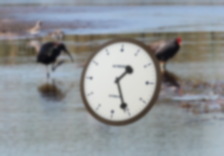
1:26
